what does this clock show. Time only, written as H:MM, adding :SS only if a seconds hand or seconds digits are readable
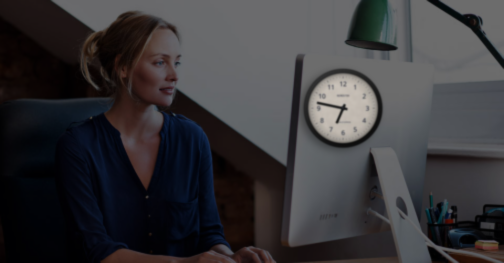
6:47
